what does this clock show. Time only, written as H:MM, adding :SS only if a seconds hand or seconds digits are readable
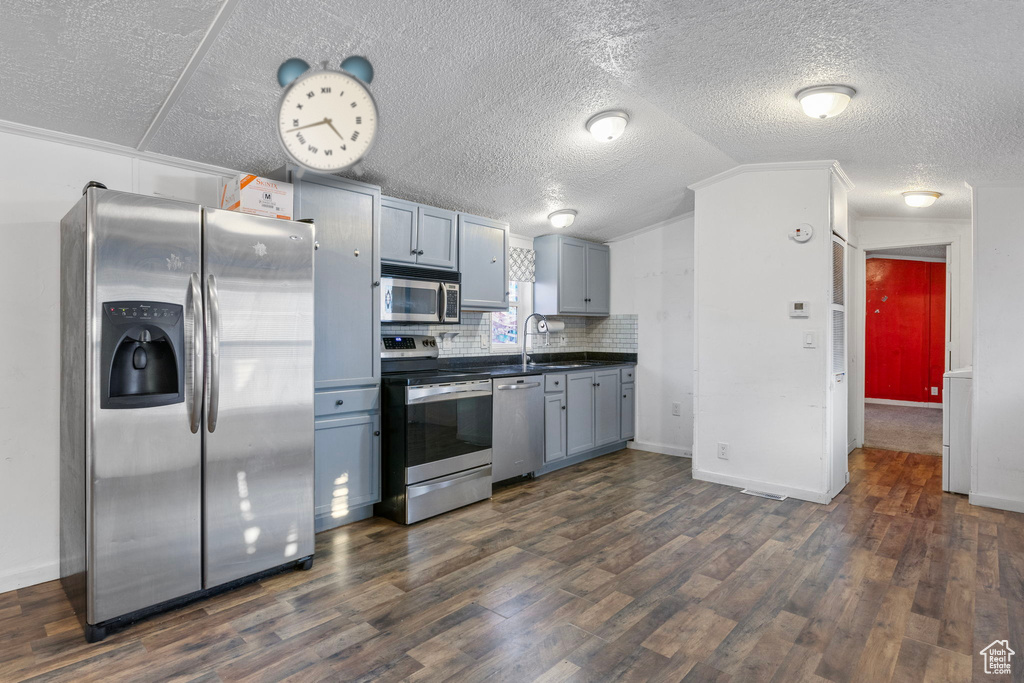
4:43
